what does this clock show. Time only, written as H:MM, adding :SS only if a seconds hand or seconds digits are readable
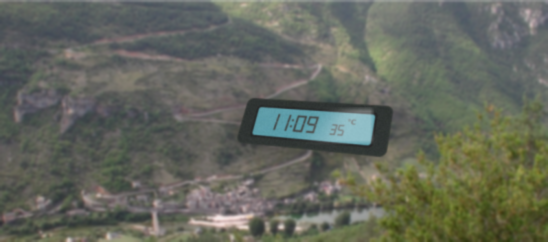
11:09
